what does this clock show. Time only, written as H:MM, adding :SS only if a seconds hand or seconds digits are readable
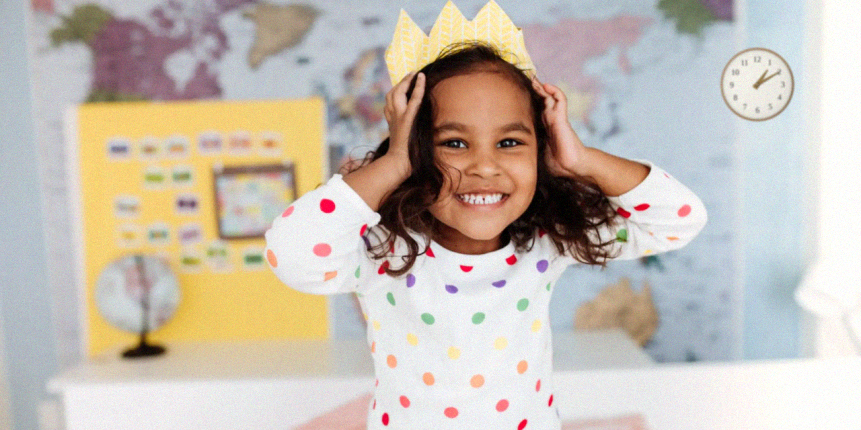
1:10
